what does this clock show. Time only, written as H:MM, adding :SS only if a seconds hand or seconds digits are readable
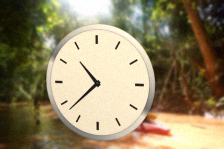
10:38
